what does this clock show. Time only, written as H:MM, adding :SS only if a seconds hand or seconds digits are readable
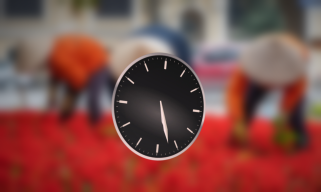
5:27
